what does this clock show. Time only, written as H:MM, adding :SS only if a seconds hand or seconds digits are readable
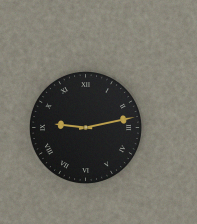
9:13
